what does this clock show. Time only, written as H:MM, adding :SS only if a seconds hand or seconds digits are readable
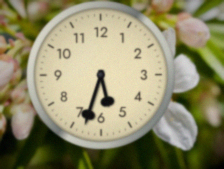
5:33
